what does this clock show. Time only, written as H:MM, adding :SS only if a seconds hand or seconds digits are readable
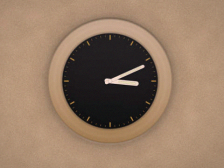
3:11
